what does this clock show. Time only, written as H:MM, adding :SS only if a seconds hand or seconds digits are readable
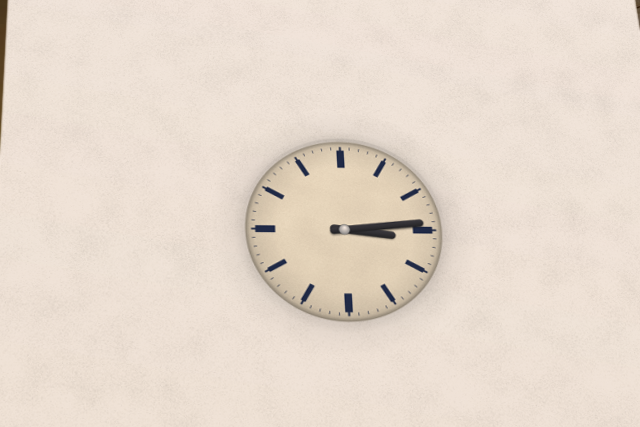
3:14
